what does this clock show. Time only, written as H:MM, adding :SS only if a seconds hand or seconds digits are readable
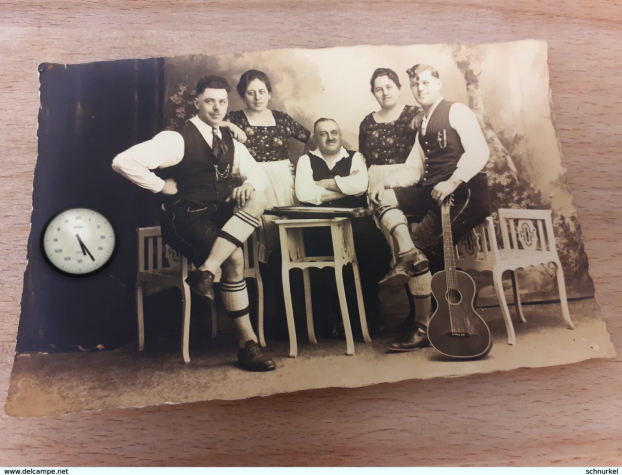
5:25
